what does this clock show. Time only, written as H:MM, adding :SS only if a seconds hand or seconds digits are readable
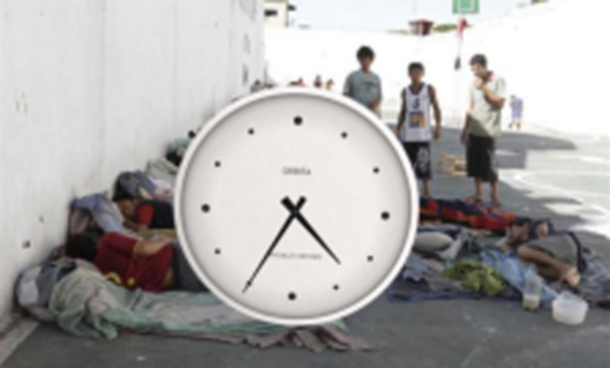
4:35
